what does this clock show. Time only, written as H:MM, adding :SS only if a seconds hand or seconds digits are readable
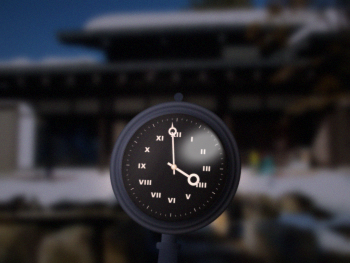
3:59
